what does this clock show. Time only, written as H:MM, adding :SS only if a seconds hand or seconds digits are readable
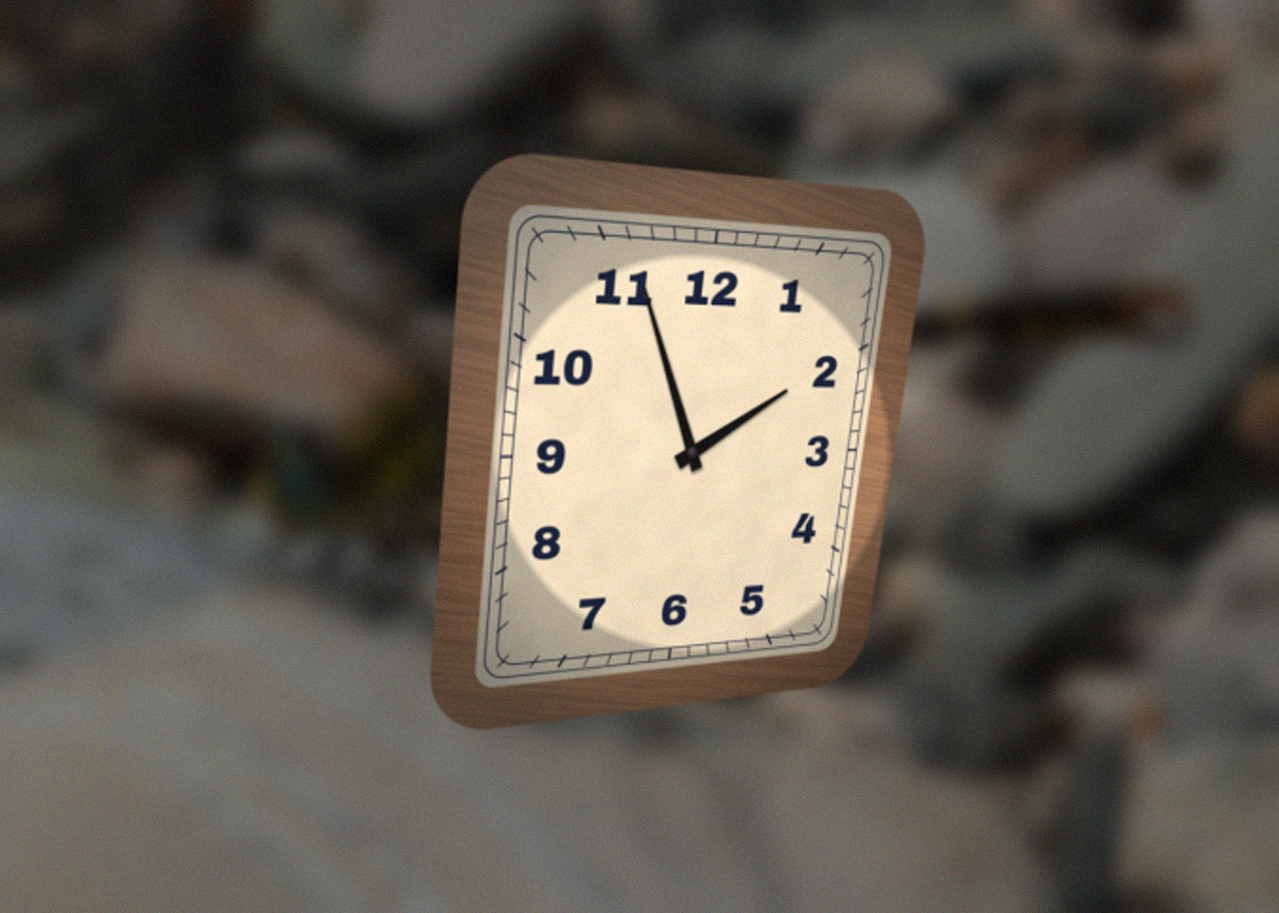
1:56
